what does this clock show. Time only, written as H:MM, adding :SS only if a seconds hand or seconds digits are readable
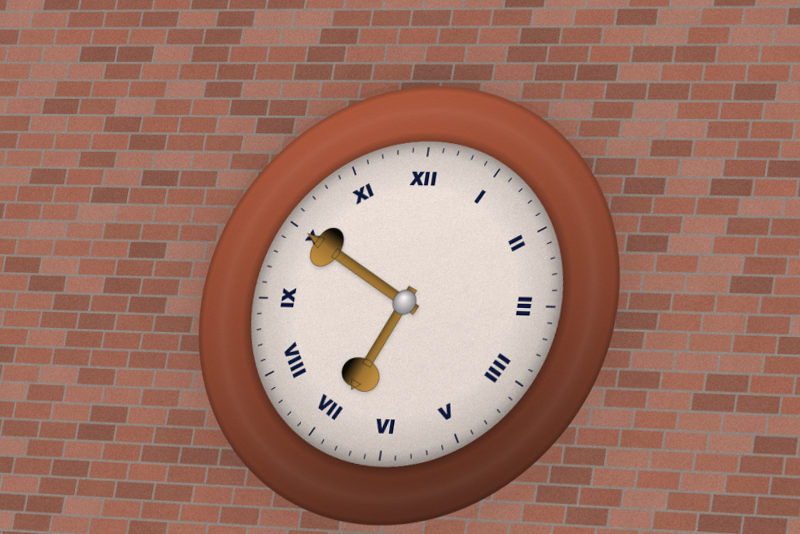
6:50
